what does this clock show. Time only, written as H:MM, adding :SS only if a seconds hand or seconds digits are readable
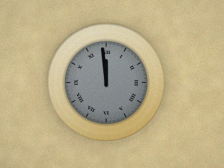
11:59
